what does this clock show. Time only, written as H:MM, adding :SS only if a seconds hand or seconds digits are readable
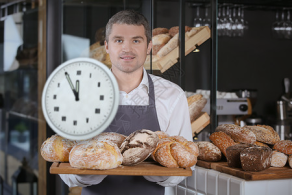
11:55
